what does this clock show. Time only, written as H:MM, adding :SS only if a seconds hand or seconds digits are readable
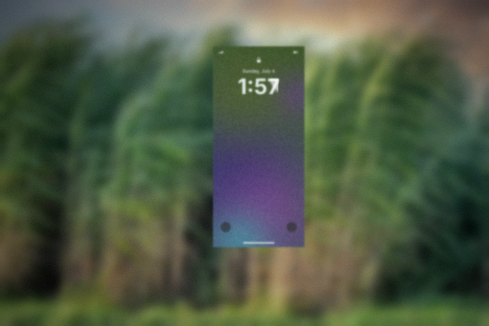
1:57
